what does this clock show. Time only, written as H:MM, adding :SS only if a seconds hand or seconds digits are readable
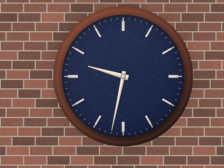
9:32
